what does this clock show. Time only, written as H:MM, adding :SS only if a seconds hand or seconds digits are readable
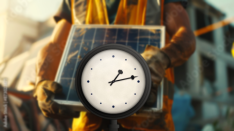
1:13
